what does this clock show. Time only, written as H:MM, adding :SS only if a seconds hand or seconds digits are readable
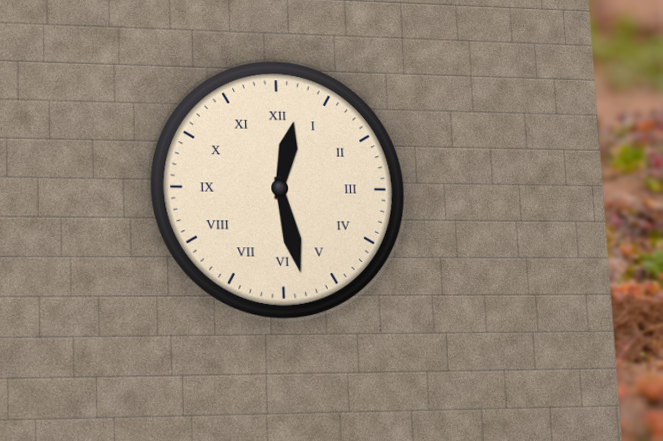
12:28
